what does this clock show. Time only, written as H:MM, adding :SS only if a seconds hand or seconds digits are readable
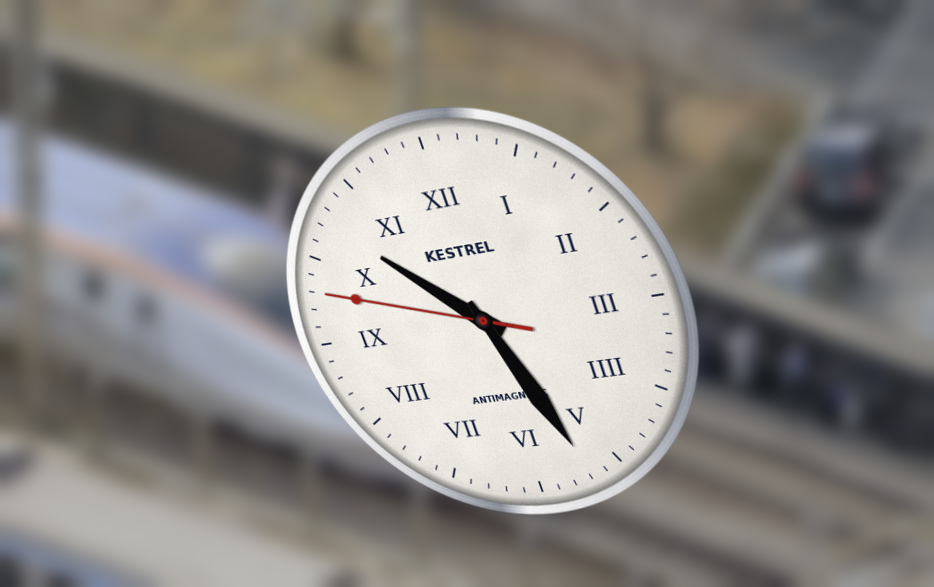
10:26:48
